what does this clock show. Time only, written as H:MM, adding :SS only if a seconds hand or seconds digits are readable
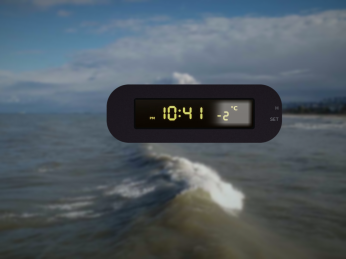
10:41
